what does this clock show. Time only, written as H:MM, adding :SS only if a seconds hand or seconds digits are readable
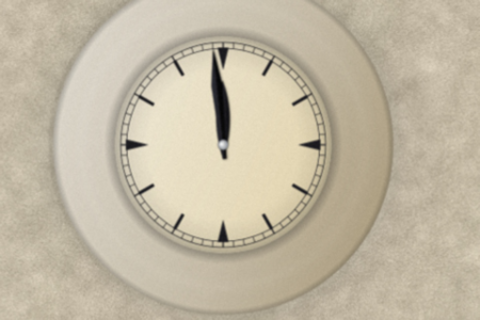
11:59
